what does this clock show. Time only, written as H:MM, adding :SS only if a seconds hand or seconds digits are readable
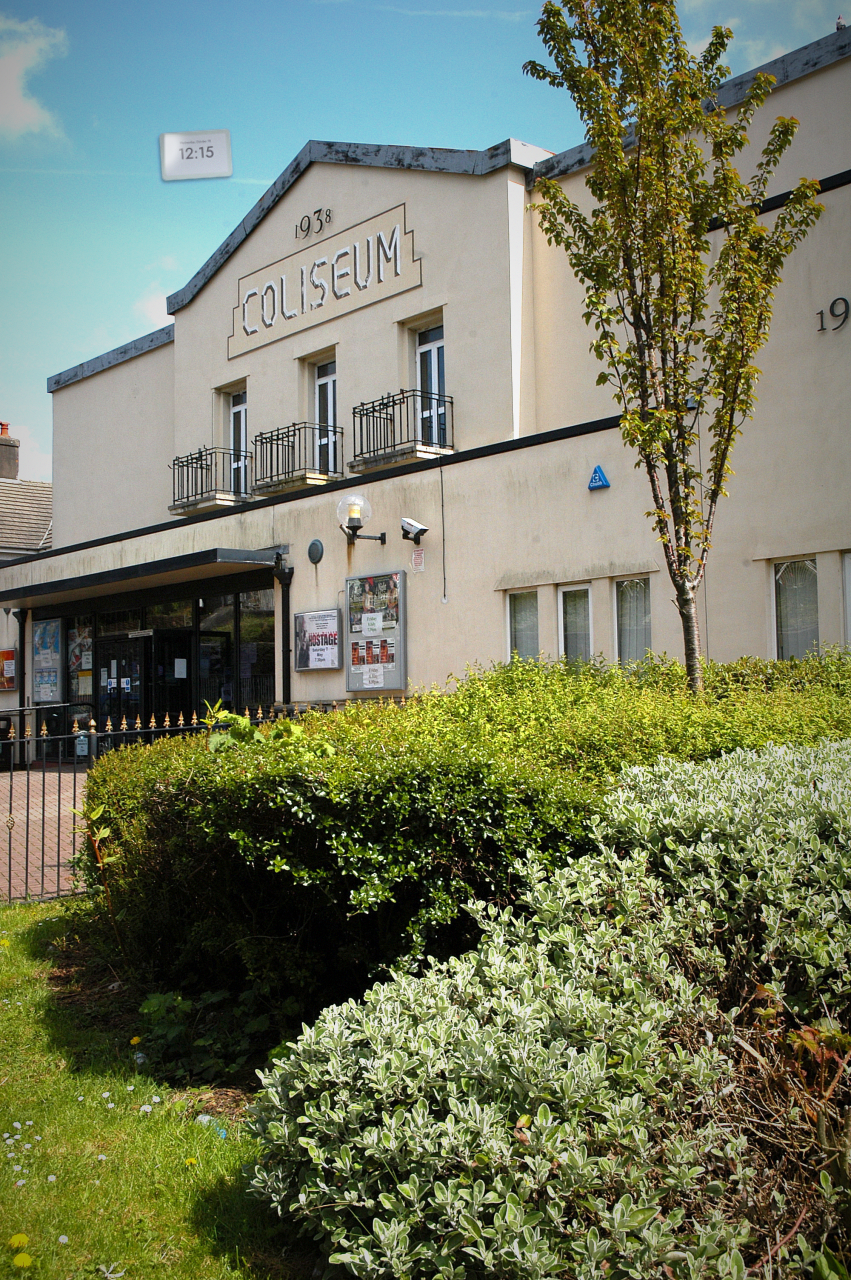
12:15
